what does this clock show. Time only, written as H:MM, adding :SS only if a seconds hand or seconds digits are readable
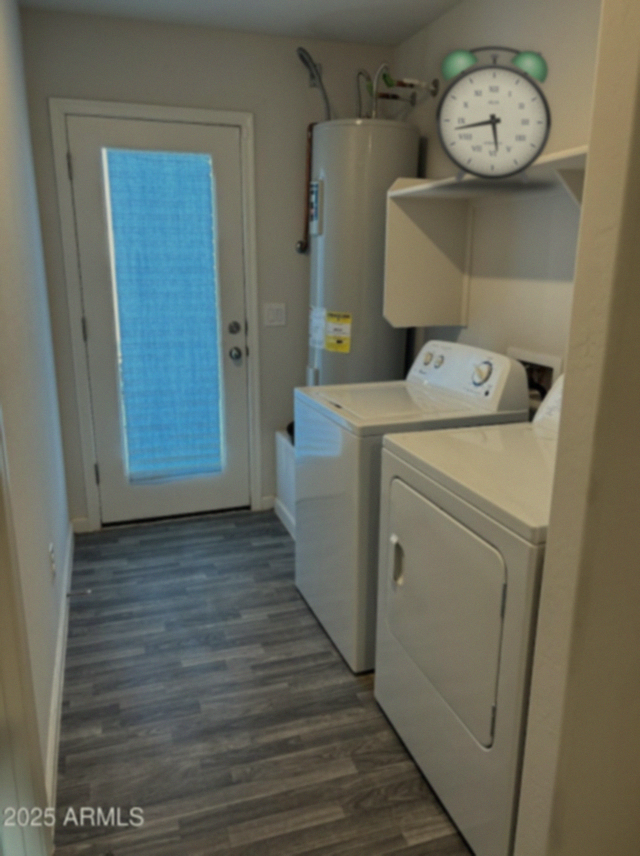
5:43
